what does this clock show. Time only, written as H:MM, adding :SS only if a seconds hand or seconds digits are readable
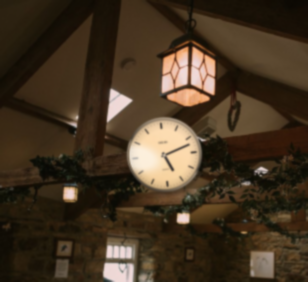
5:12
